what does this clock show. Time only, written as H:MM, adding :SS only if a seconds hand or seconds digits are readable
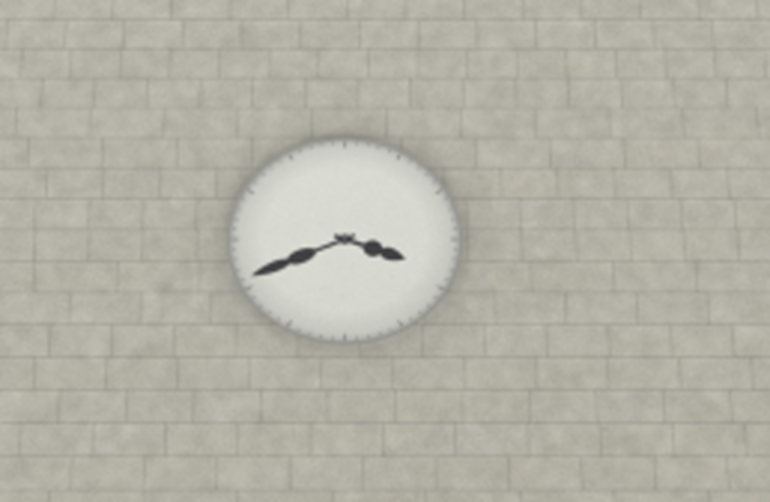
3:41
